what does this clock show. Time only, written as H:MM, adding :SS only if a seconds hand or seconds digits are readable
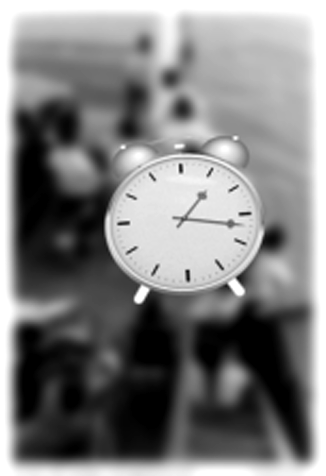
1:17
